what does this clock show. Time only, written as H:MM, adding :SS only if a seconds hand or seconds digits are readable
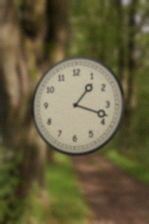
1:18
